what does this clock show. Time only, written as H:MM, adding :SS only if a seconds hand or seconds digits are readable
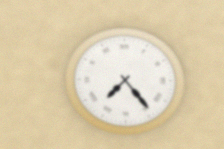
7:24
